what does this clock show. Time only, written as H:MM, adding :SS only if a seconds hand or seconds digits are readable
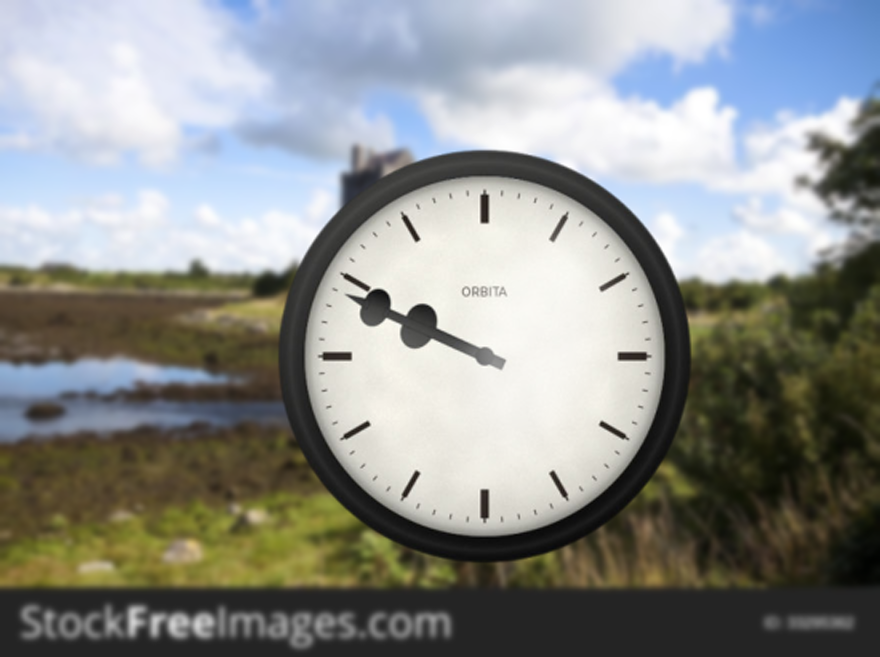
9:49
